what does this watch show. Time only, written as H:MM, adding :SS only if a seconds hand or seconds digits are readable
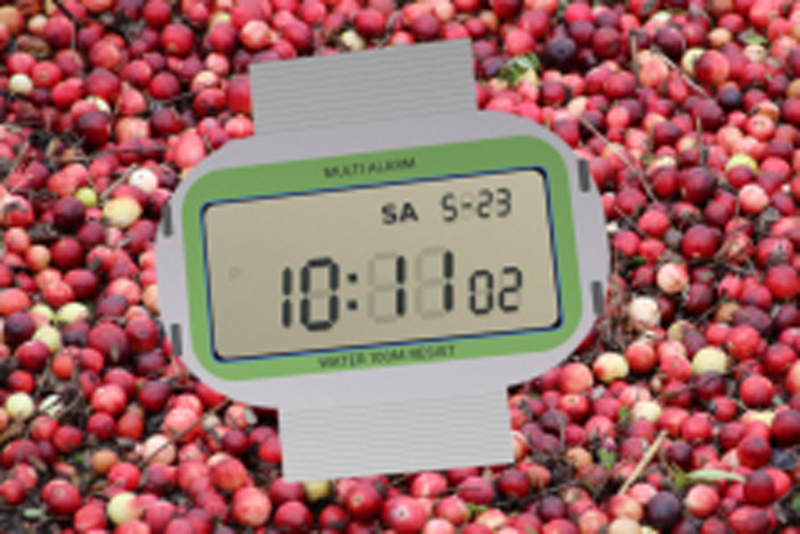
10:11:02
